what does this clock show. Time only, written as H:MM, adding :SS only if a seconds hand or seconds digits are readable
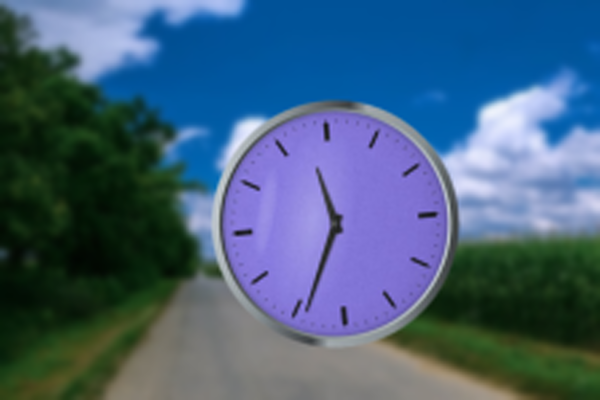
11:34
